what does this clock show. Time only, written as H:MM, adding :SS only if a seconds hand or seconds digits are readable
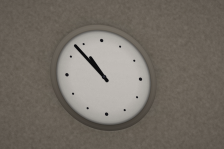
10:53
